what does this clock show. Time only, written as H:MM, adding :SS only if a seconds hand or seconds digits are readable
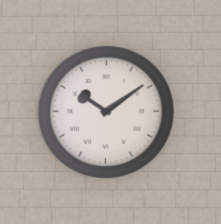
10:09
